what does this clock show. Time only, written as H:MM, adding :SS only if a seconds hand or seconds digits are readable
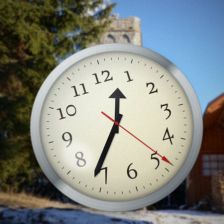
12:36:24
